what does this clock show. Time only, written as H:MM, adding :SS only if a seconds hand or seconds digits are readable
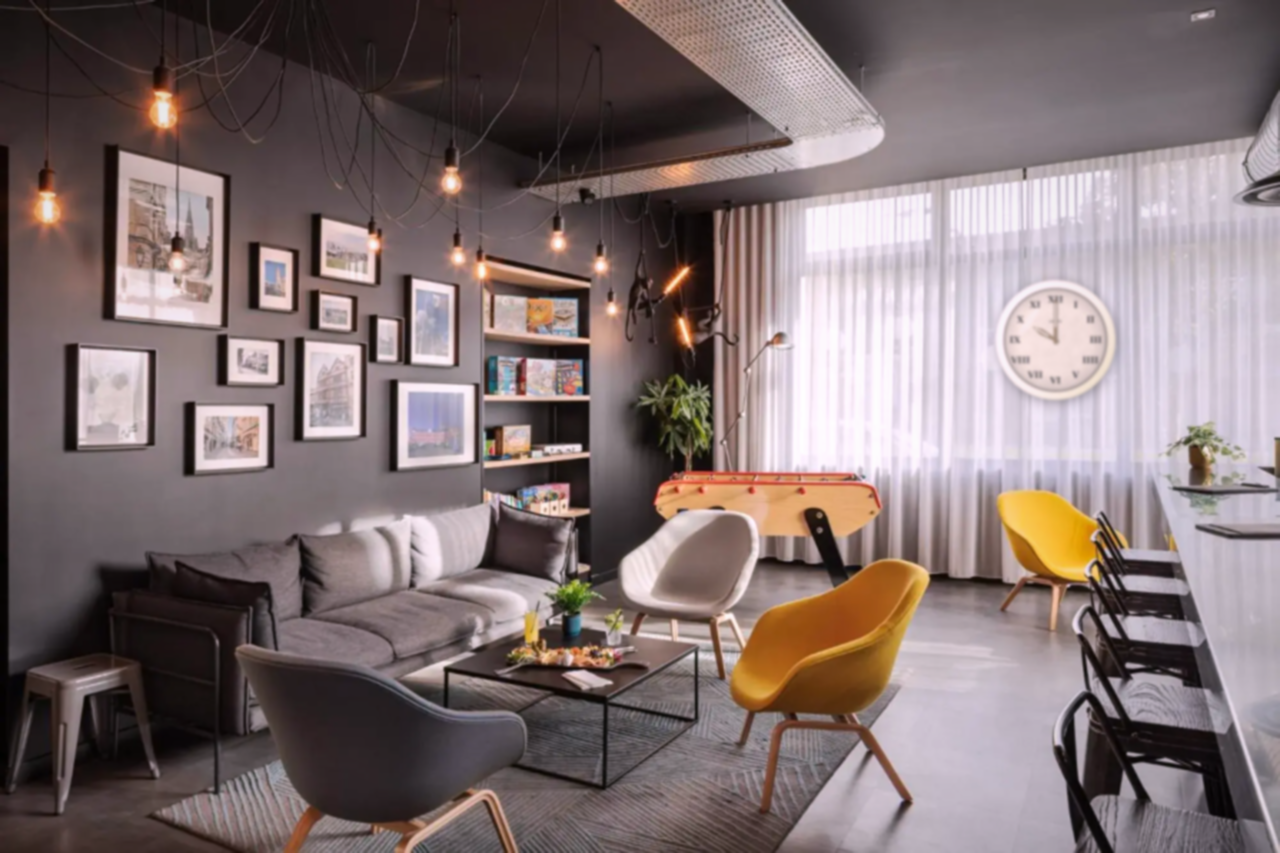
10:00
